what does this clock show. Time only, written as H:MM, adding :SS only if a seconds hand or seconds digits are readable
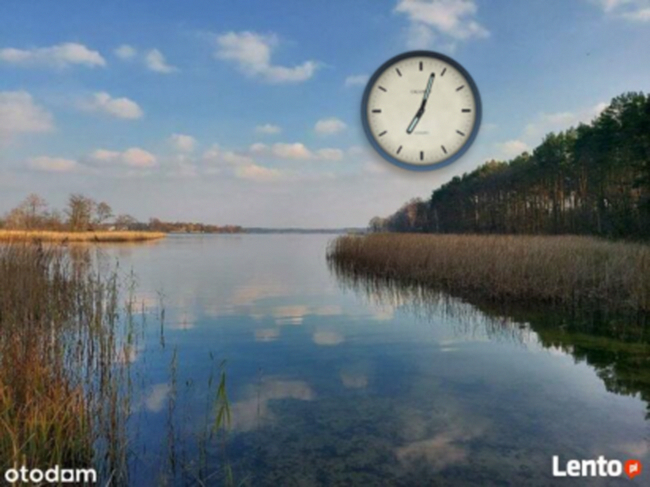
7:03
